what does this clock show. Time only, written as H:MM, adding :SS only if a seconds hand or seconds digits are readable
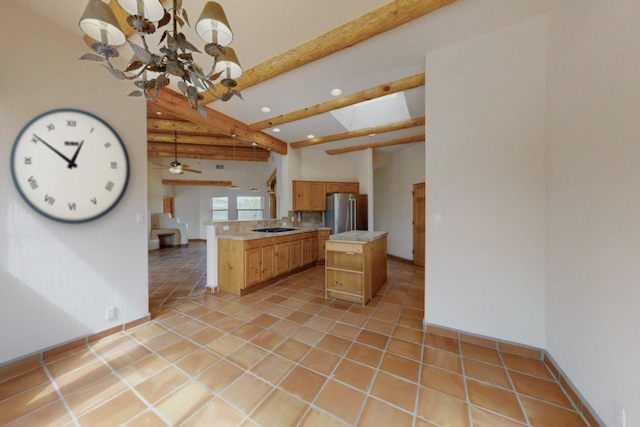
12:51
